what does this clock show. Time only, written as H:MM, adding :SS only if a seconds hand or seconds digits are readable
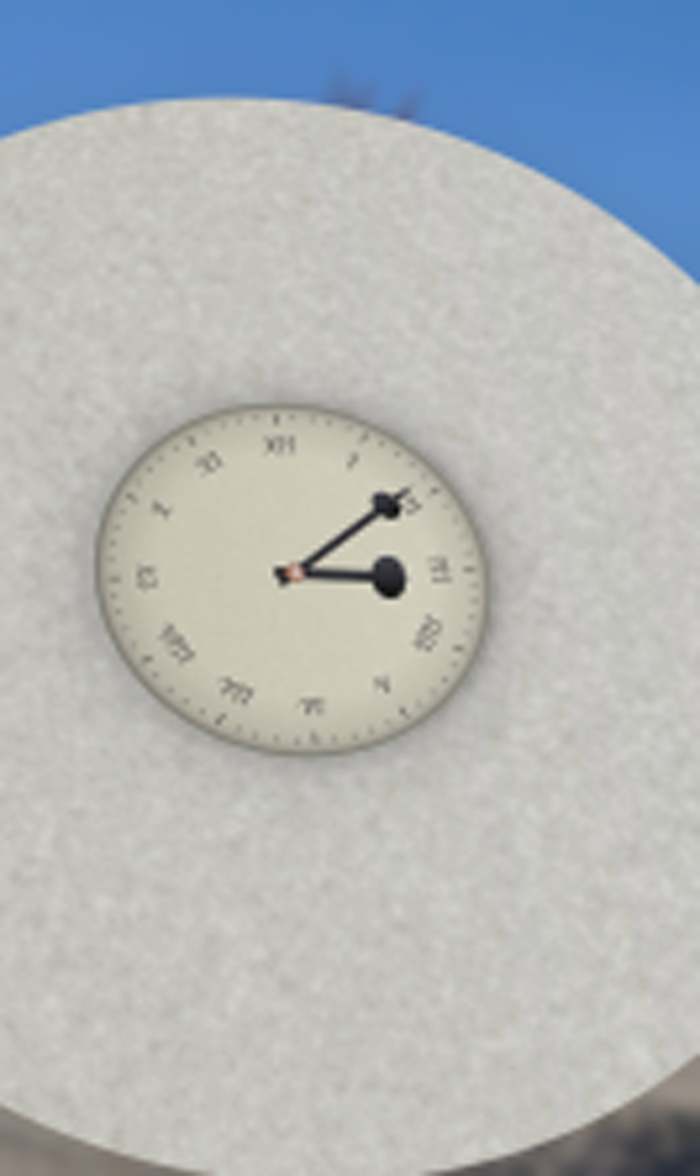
3:09
